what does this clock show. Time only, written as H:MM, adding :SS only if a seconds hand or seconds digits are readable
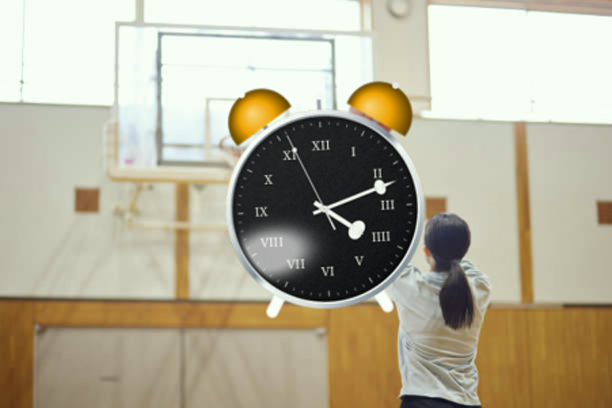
4:11:56
